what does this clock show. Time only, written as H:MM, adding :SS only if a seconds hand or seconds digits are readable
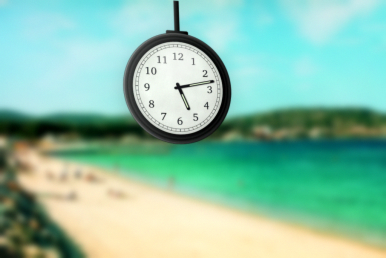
5:13
